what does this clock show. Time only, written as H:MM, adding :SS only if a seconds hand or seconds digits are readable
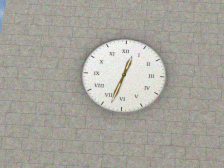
12:33
